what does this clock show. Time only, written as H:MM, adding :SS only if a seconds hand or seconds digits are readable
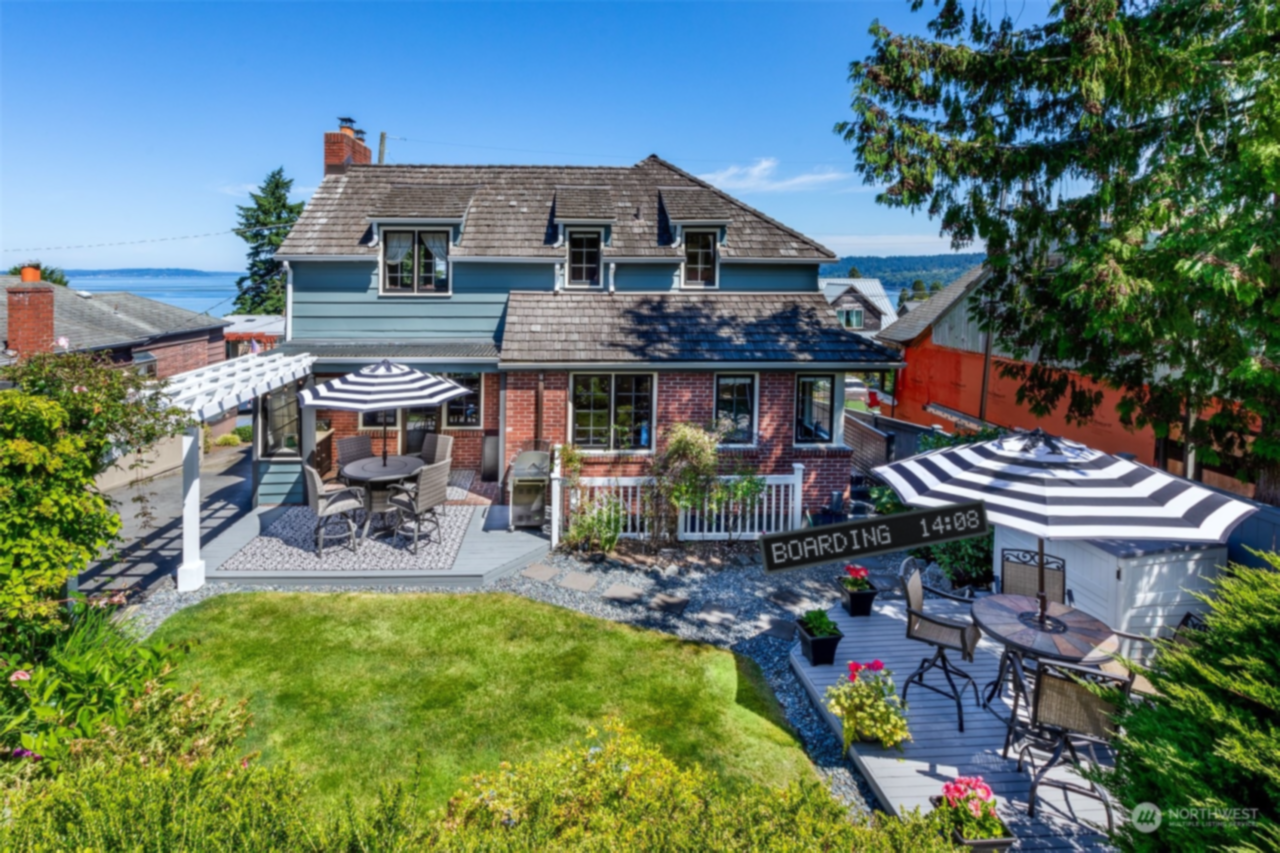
14:08
